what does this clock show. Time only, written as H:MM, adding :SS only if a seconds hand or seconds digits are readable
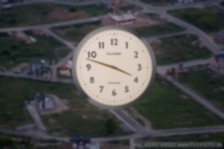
3:48
